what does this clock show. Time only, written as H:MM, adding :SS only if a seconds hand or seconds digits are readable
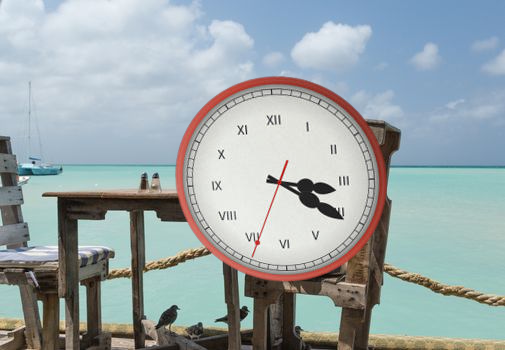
3:20:34
